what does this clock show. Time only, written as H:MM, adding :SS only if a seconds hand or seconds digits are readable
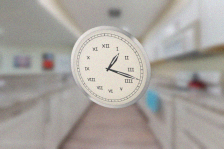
1:18
